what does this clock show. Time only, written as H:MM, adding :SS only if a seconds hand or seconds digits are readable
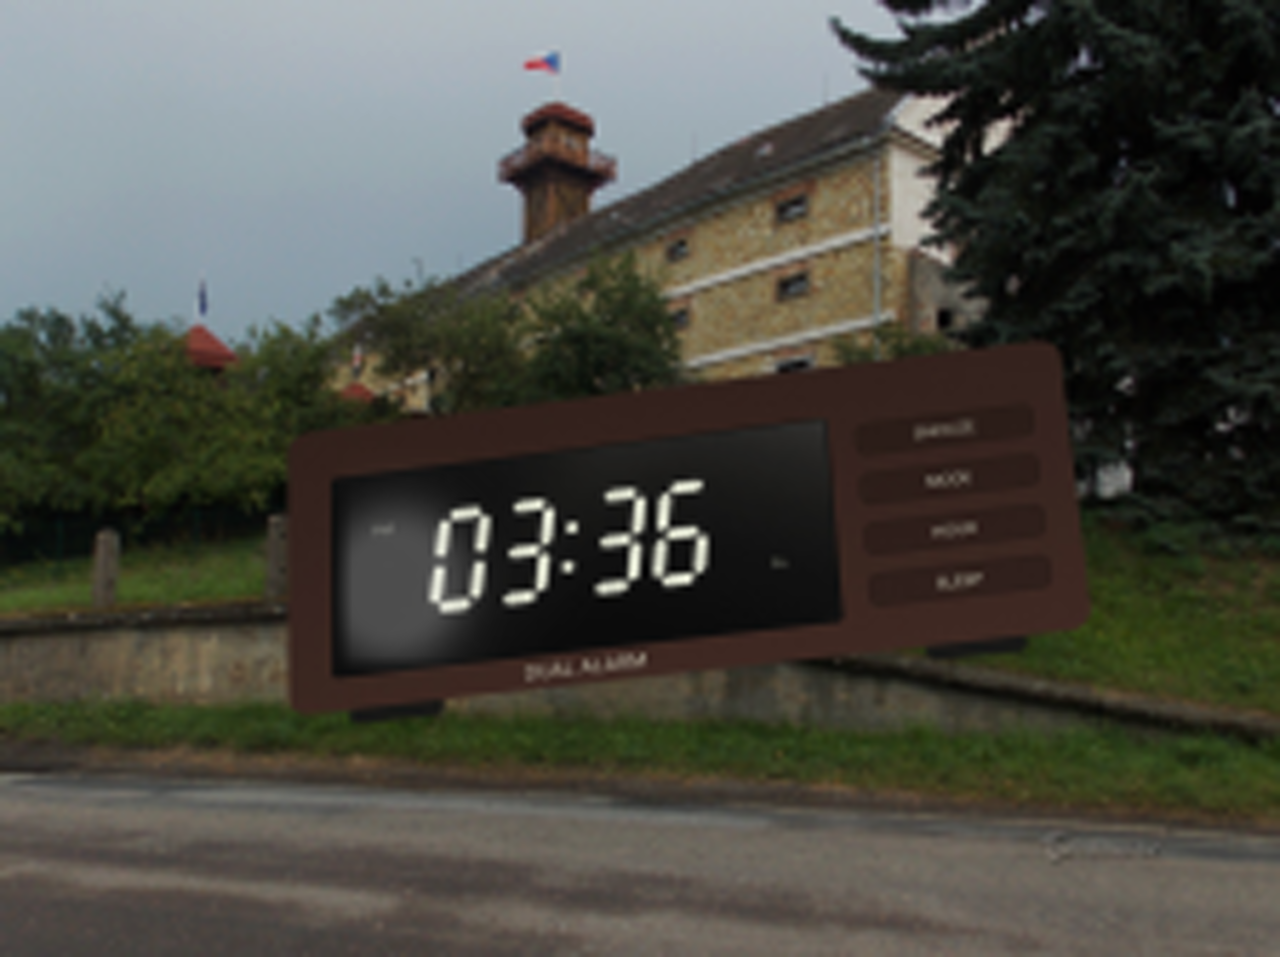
3:36
